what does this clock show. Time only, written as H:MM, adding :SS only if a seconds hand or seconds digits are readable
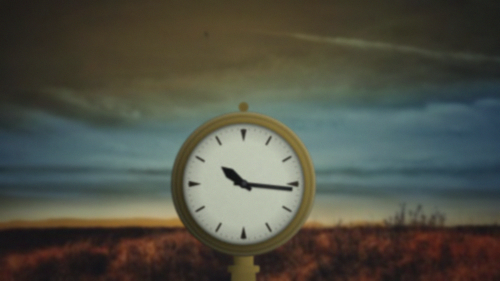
10:16
